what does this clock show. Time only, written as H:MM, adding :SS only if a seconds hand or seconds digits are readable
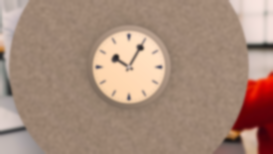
10:05
